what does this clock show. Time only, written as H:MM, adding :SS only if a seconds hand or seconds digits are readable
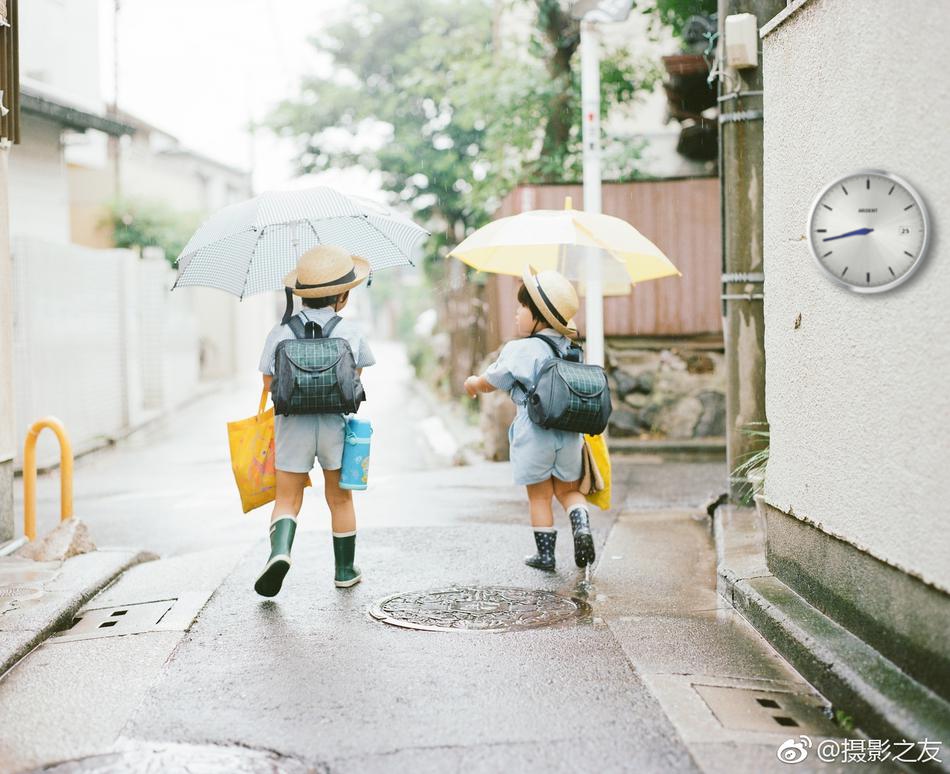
8:43
